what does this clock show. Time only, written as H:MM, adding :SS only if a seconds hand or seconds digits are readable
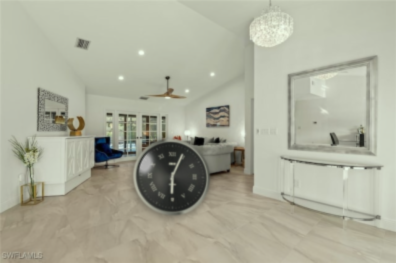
6:04
